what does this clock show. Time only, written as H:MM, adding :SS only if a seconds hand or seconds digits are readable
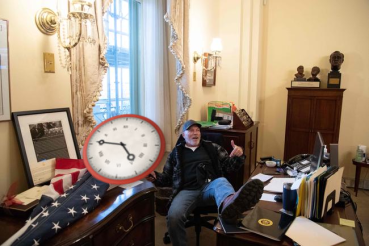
4:46
